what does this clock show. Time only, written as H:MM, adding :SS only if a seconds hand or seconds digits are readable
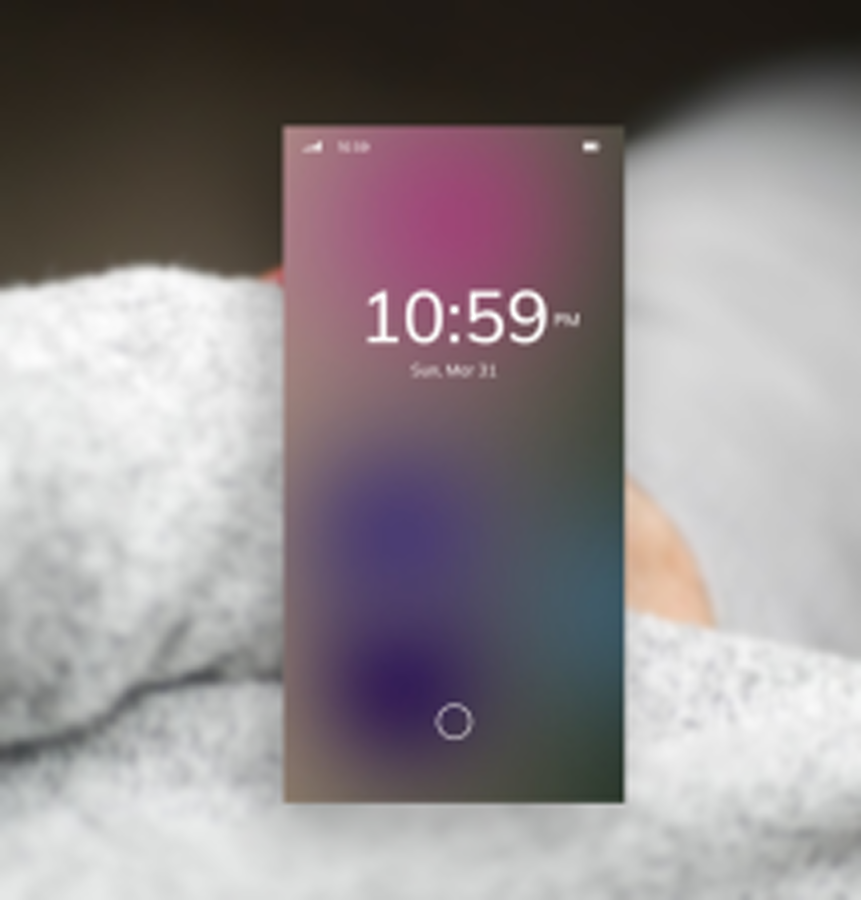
10:59
